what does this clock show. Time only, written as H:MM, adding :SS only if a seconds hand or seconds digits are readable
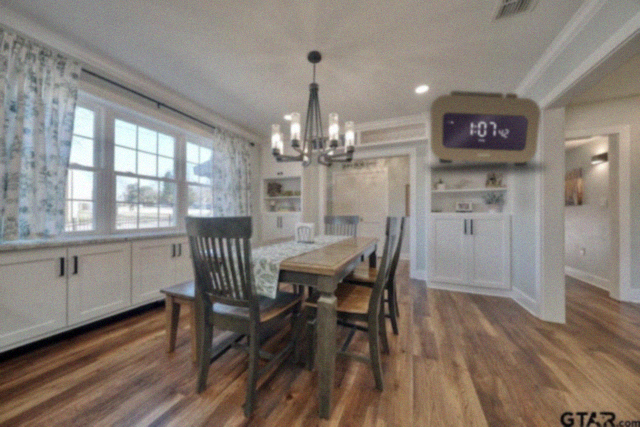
1:07
